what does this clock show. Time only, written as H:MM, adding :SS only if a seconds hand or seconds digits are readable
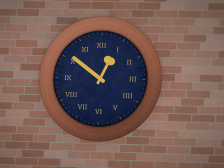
12:51
